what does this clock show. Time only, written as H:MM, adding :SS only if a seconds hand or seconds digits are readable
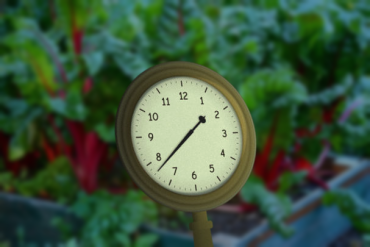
1:38
